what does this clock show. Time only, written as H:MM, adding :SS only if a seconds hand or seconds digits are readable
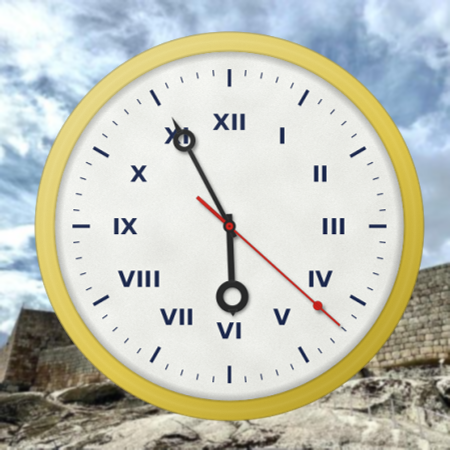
5:55:22
